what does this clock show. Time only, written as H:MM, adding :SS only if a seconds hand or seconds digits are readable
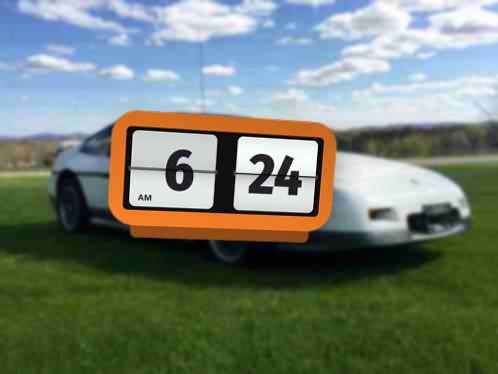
6:24
